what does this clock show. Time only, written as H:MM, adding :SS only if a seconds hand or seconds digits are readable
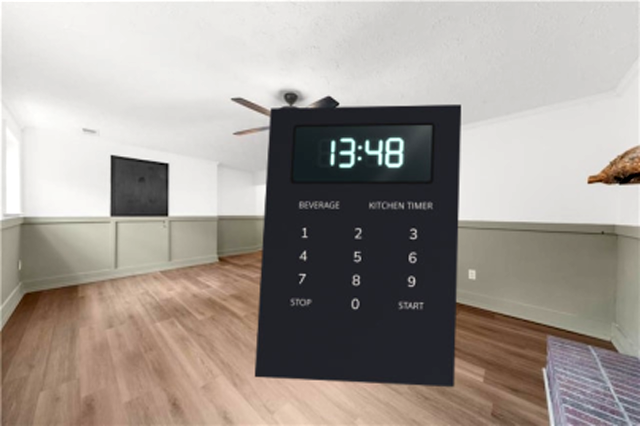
13:48
